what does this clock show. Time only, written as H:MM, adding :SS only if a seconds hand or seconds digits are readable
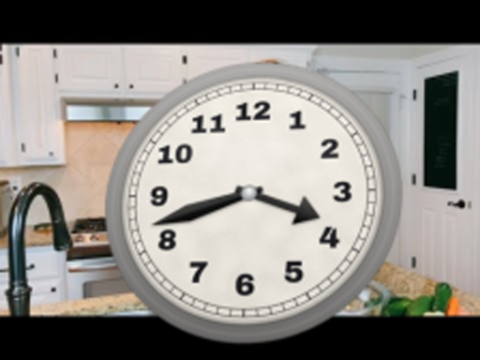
3:42
